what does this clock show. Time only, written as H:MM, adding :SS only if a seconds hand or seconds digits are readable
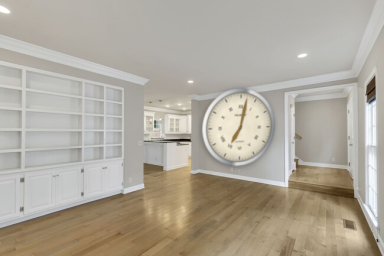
7:02
